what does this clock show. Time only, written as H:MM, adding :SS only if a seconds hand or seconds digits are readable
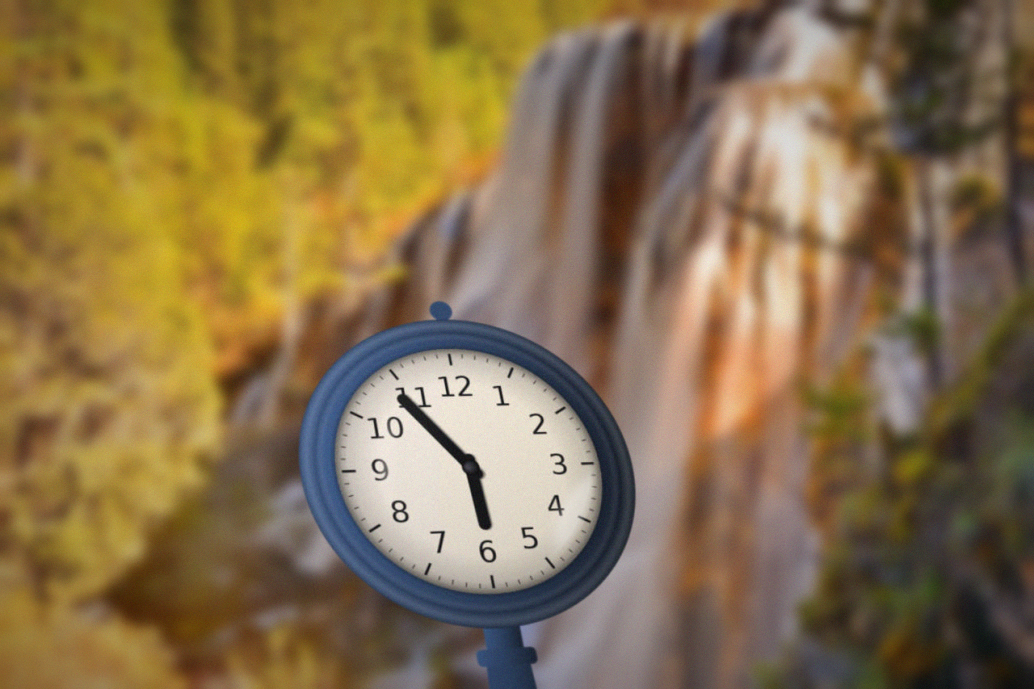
5:54
